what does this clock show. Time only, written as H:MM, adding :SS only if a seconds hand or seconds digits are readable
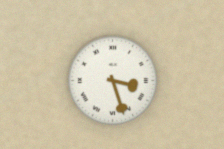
3:27
